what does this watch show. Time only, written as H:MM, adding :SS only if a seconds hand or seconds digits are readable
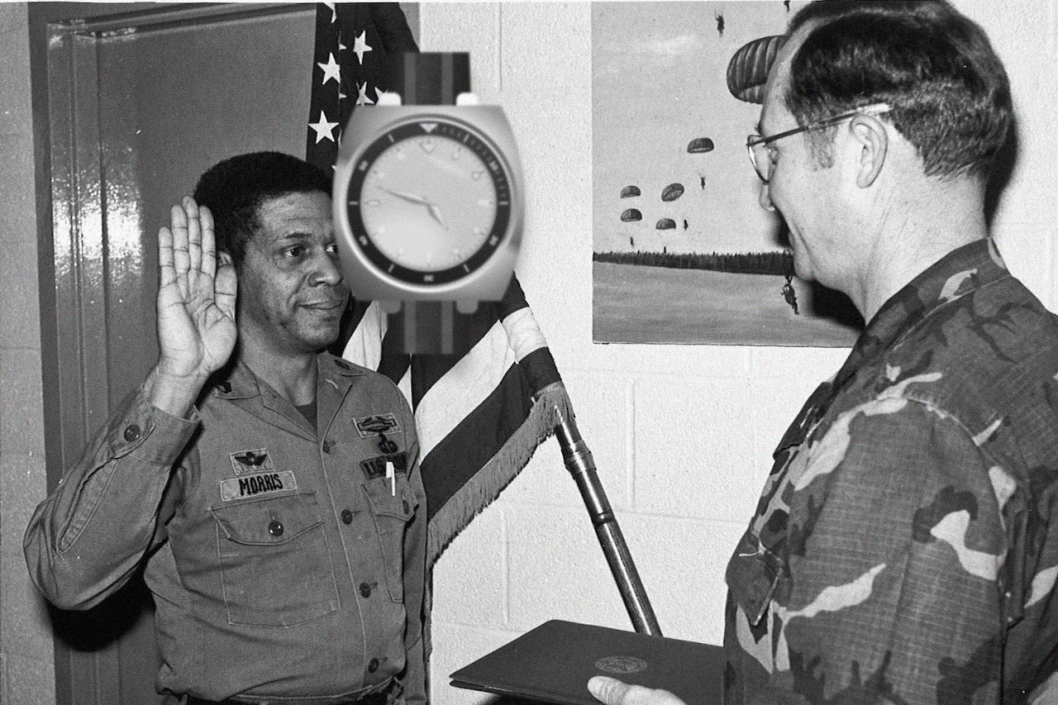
4:48
